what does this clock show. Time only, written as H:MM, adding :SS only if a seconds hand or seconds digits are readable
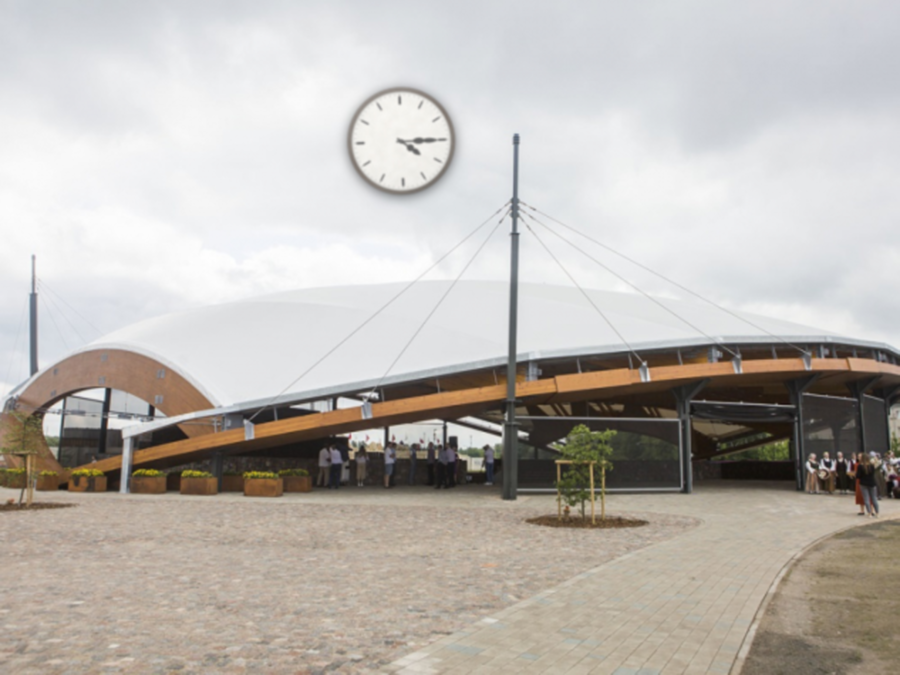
4:15
